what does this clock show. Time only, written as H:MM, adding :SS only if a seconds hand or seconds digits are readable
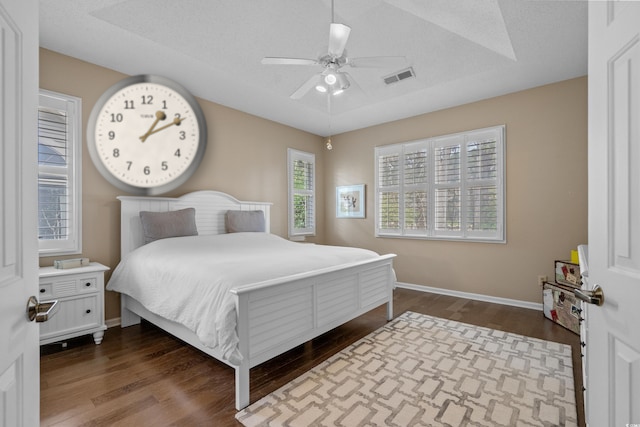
1:11
